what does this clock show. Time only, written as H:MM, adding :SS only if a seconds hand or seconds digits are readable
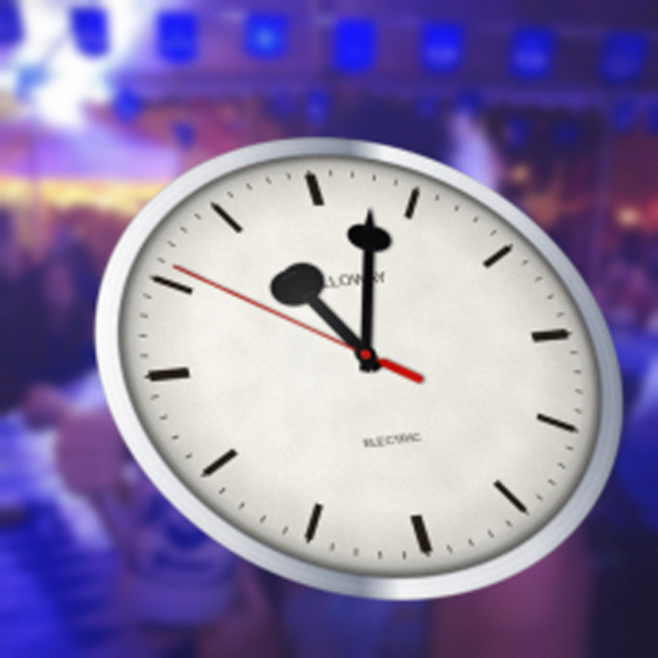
11:02:51
